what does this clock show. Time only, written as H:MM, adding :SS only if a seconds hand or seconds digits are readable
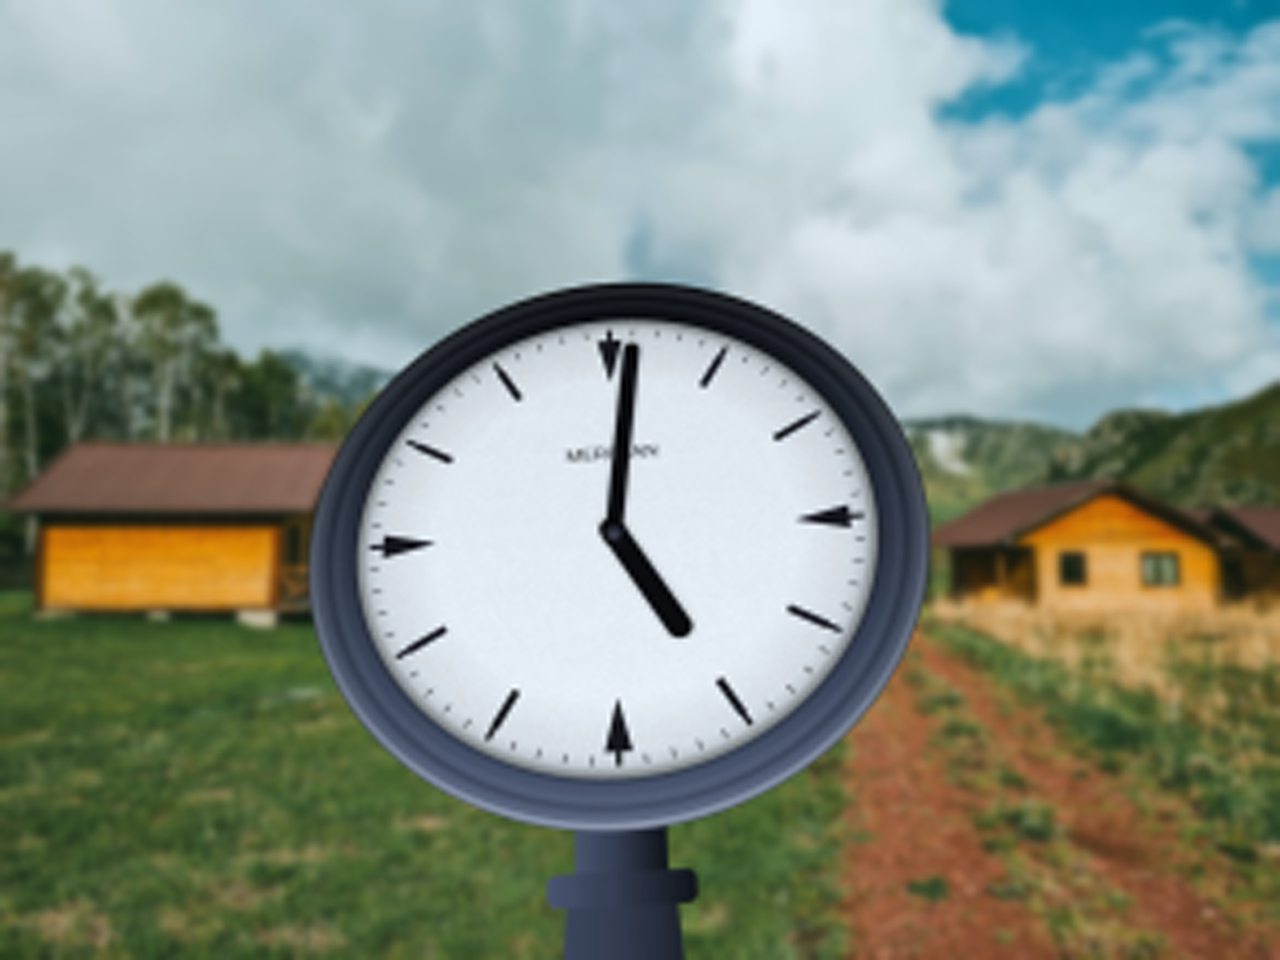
5:01
